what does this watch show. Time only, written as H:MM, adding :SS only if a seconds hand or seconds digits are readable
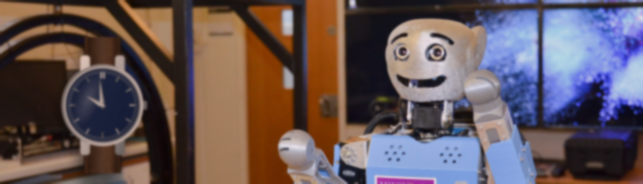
9:59
